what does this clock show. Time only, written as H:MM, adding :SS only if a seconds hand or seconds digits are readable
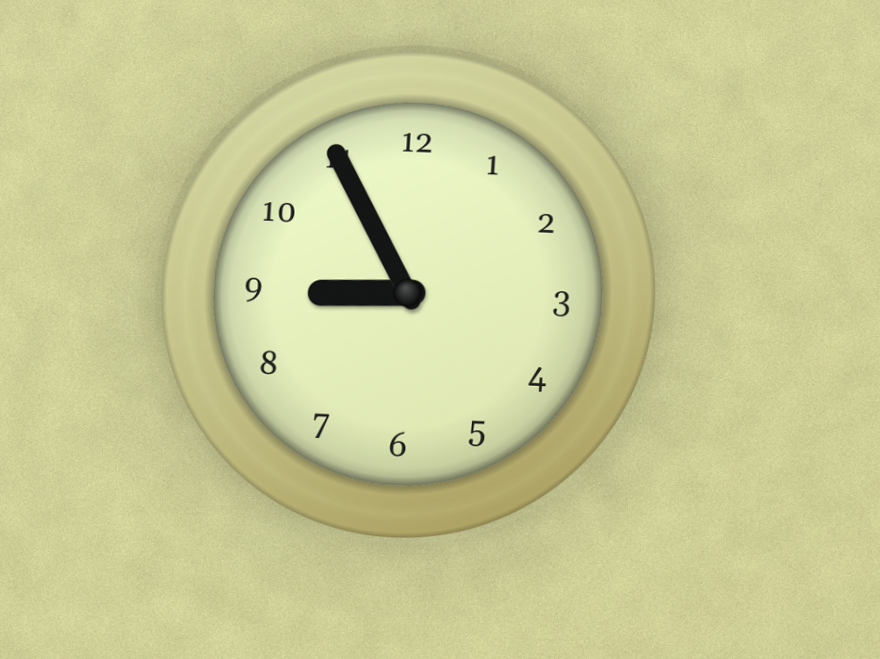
8:55
